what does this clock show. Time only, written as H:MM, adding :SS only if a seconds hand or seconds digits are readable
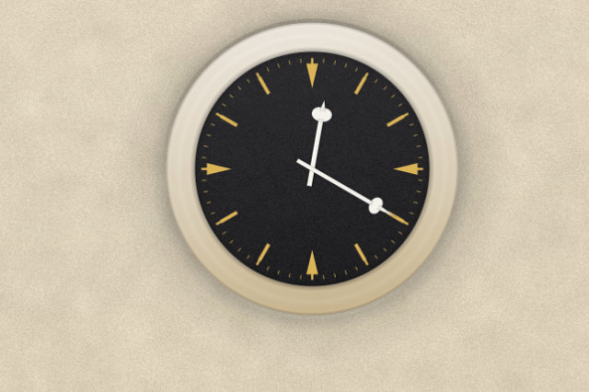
12:20
